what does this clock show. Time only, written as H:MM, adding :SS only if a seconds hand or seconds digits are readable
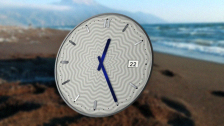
12:25
